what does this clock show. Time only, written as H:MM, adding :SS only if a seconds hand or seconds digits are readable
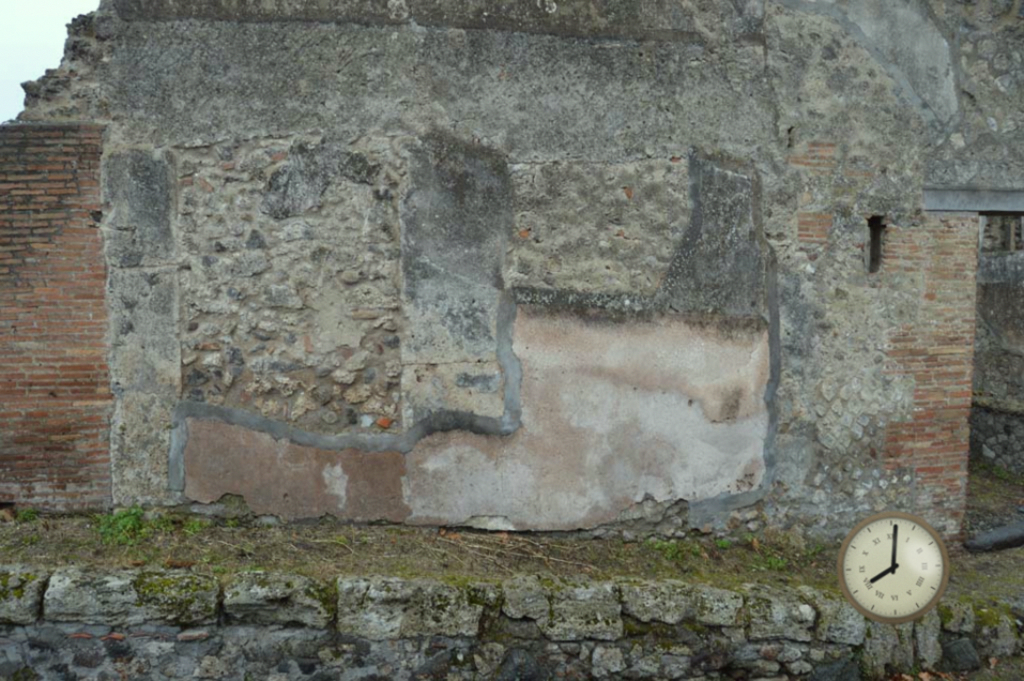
8:01
